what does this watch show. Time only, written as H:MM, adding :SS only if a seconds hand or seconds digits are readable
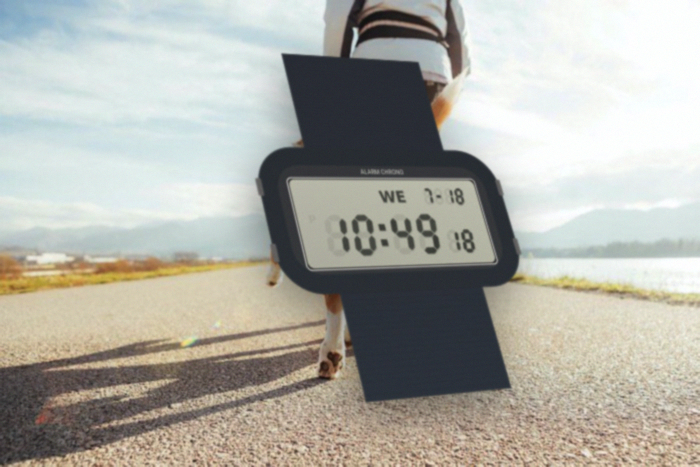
10:49:18
